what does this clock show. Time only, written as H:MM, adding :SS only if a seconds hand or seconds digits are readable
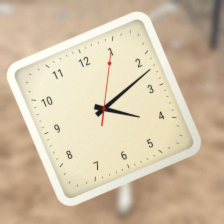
4:12:05
